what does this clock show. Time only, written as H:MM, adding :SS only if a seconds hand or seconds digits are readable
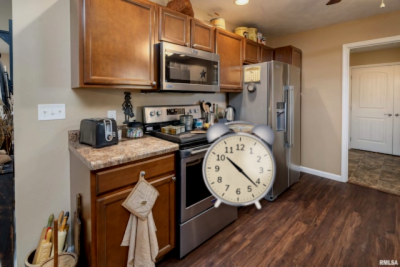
10:22
